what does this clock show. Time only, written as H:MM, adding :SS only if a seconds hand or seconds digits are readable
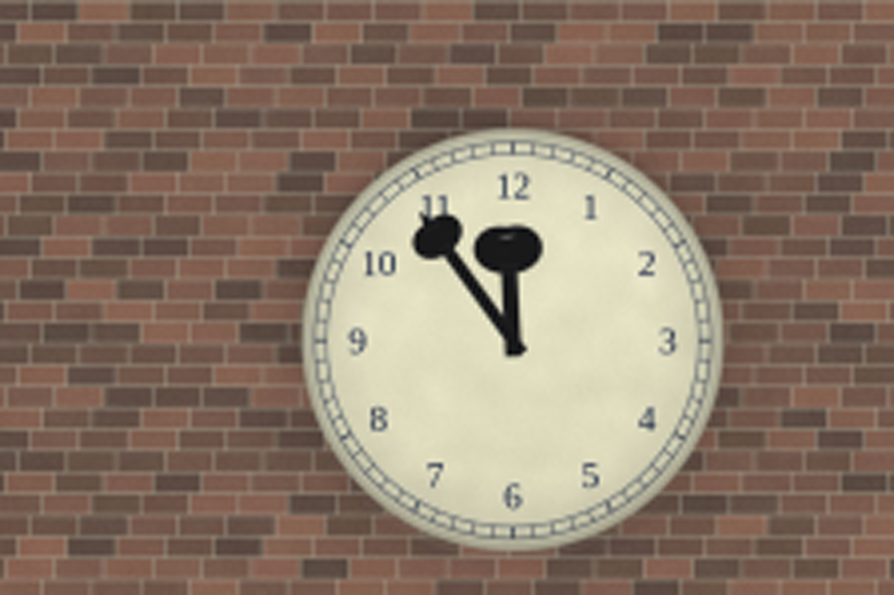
11:54
